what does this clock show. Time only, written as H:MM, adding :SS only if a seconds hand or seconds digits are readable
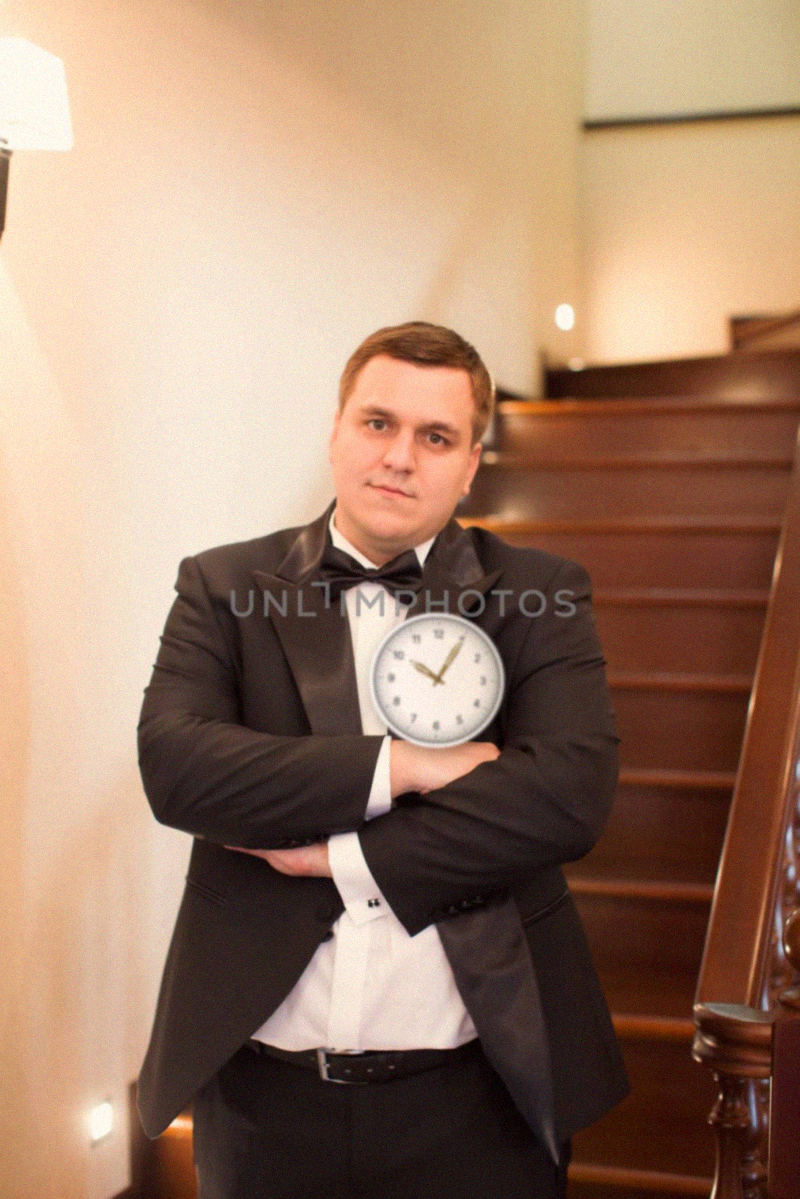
10:05
